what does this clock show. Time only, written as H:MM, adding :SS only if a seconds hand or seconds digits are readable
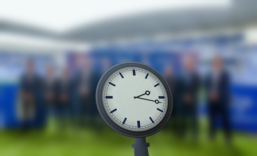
2:17
